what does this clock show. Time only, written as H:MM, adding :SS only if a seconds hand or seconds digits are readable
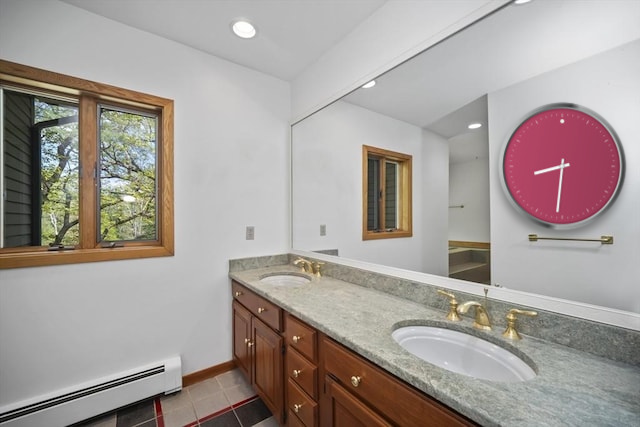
8:31
